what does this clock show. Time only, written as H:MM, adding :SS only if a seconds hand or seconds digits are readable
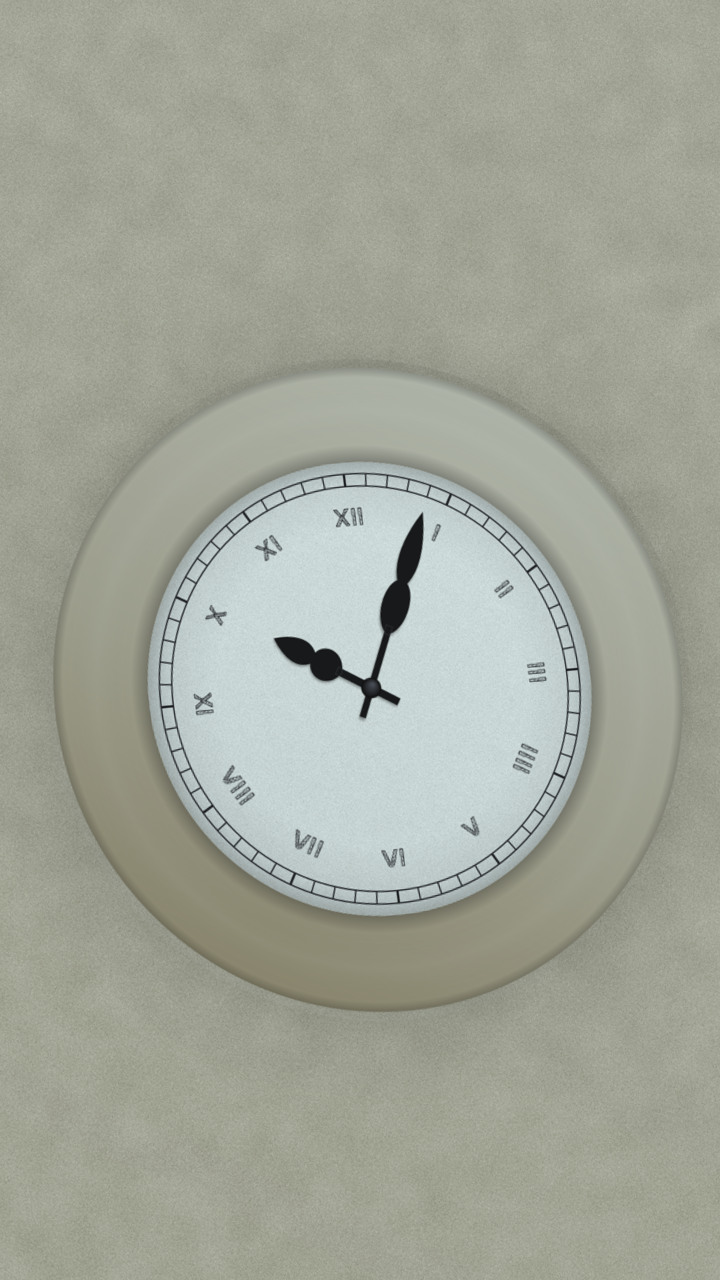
10:04
